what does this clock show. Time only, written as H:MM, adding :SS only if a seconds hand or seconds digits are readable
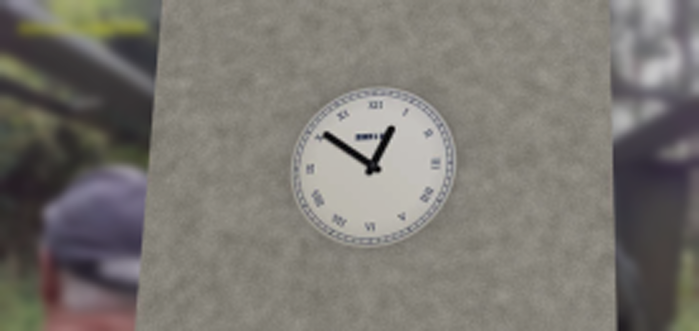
12:51
